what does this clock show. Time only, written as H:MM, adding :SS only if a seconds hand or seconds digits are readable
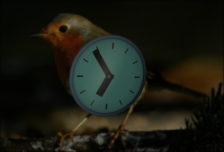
6:54
